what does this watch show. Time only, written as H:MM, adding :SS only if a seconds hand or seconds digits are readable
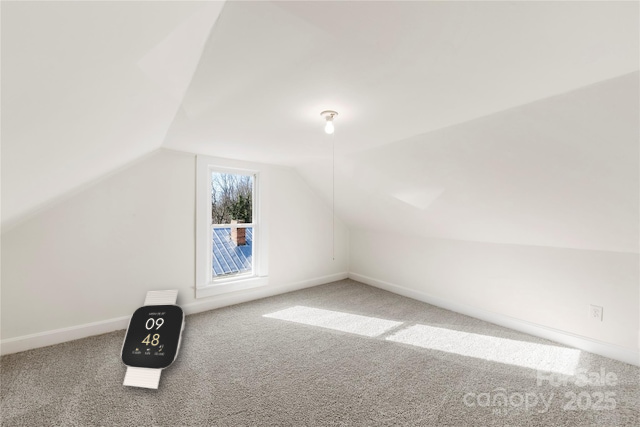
9:48
